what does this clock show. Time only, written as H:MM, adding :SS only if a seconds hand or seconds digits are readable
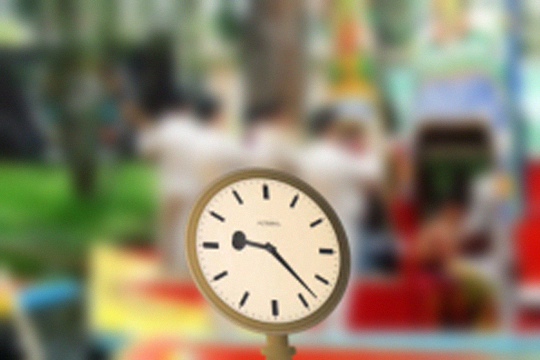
9:23
